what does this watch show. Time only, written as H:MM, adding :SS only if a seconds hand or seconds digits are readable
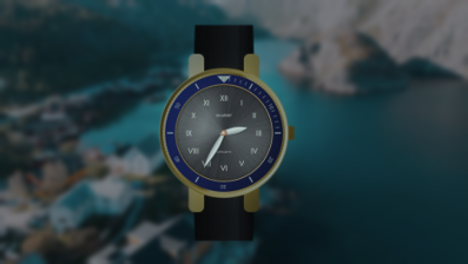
2:35
